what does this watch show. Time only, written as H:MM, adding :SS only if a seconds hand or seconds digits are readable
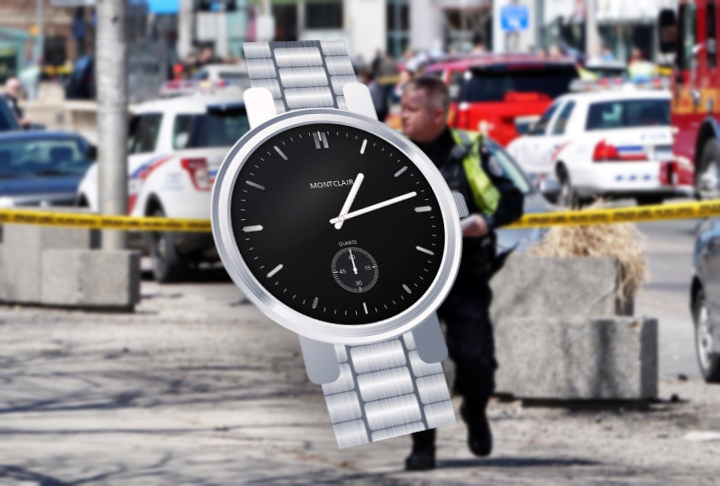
1:13
